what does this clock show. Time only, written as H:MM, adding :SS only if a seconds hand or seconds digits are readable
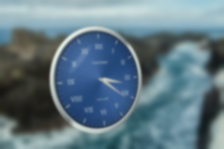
3:21
